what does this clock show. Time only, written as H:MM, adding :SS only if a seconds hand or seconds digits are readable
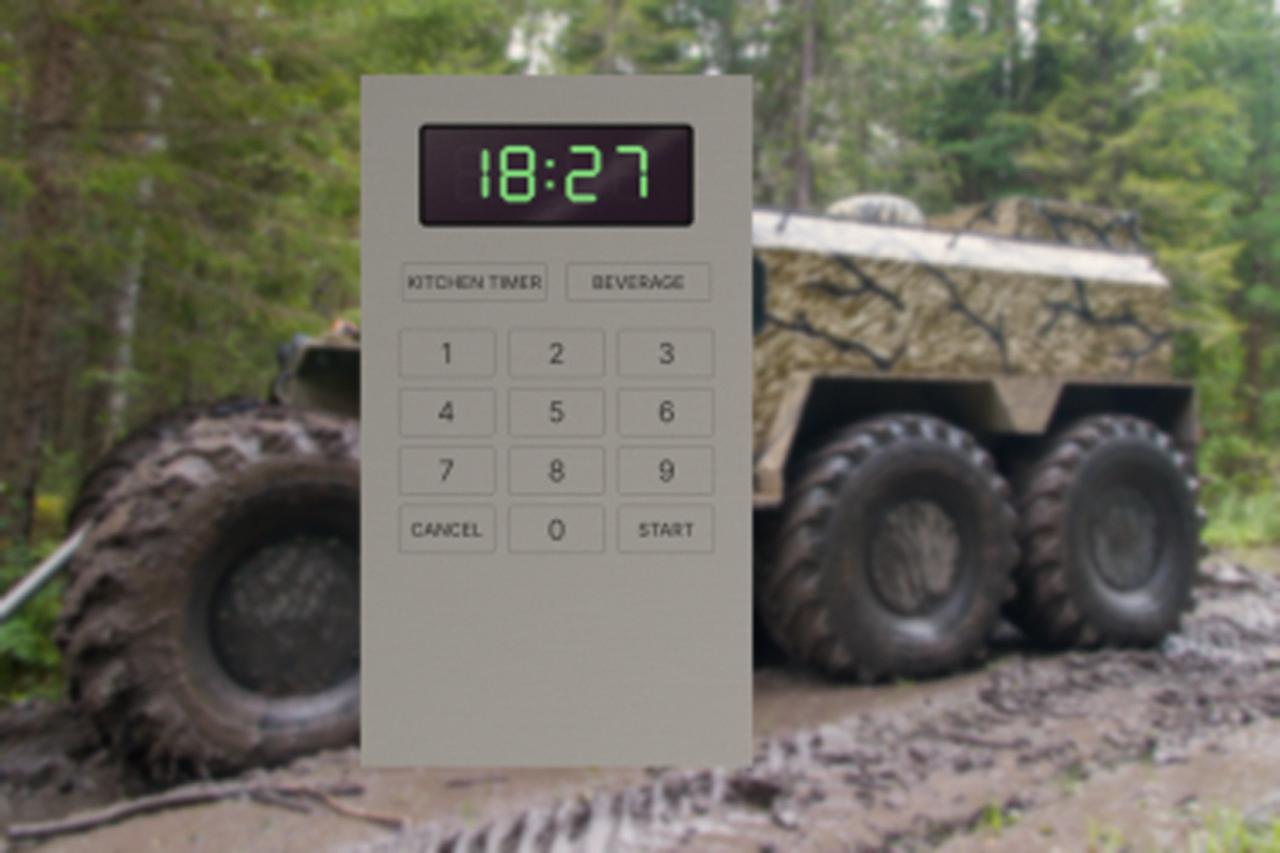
18:27
